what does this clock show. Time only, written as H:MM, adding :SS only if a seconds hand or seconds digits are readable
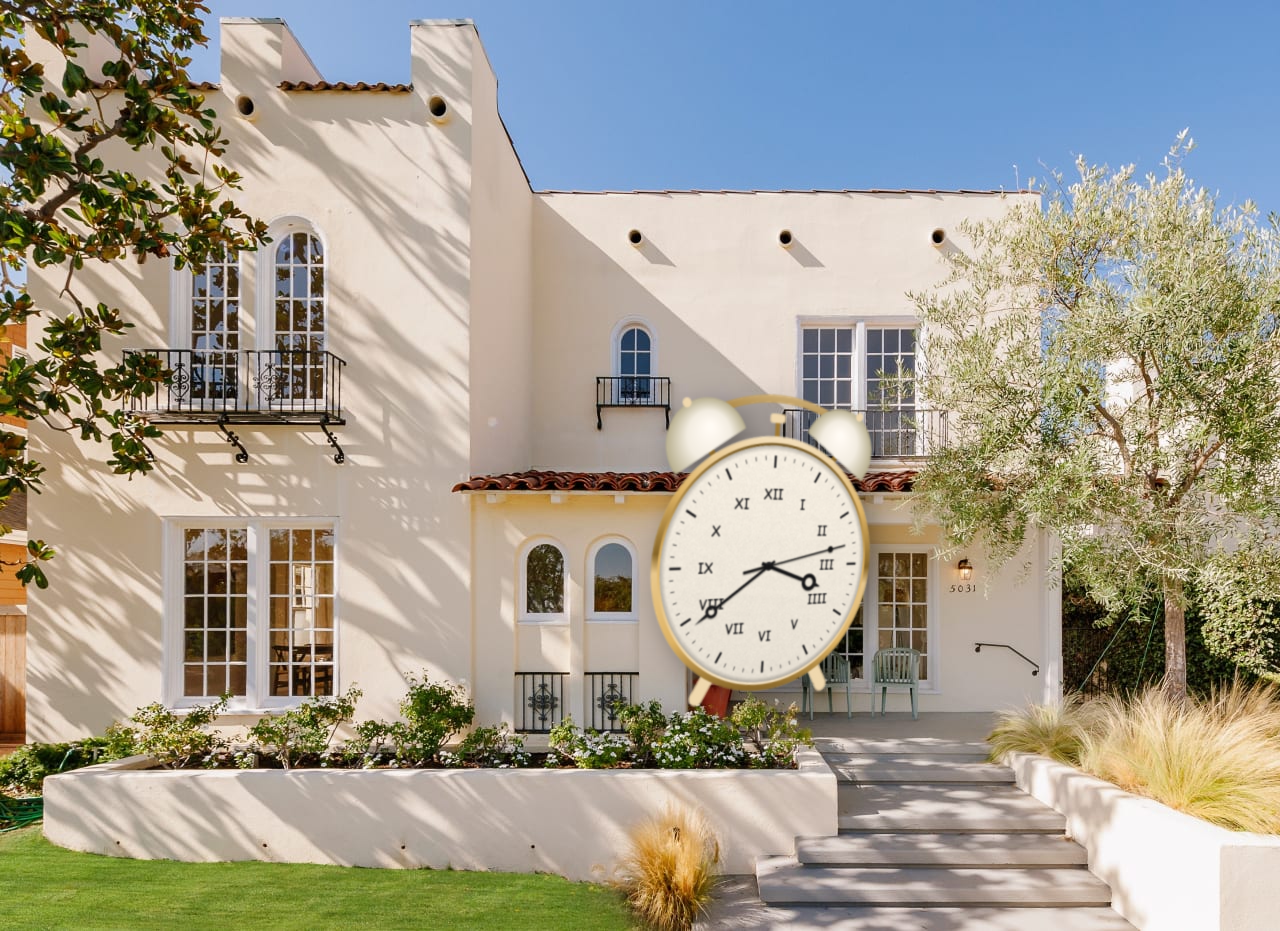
3:39:13
